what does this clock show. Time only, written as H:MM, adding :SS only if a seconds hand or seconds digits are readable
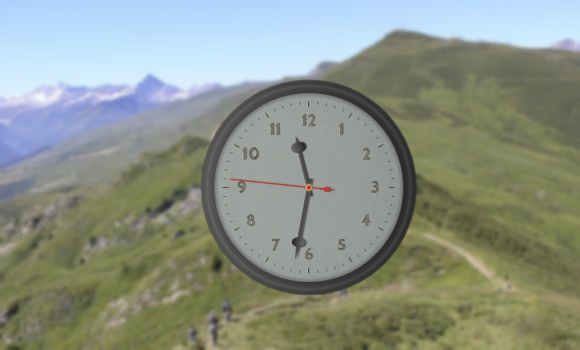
11:31:46
